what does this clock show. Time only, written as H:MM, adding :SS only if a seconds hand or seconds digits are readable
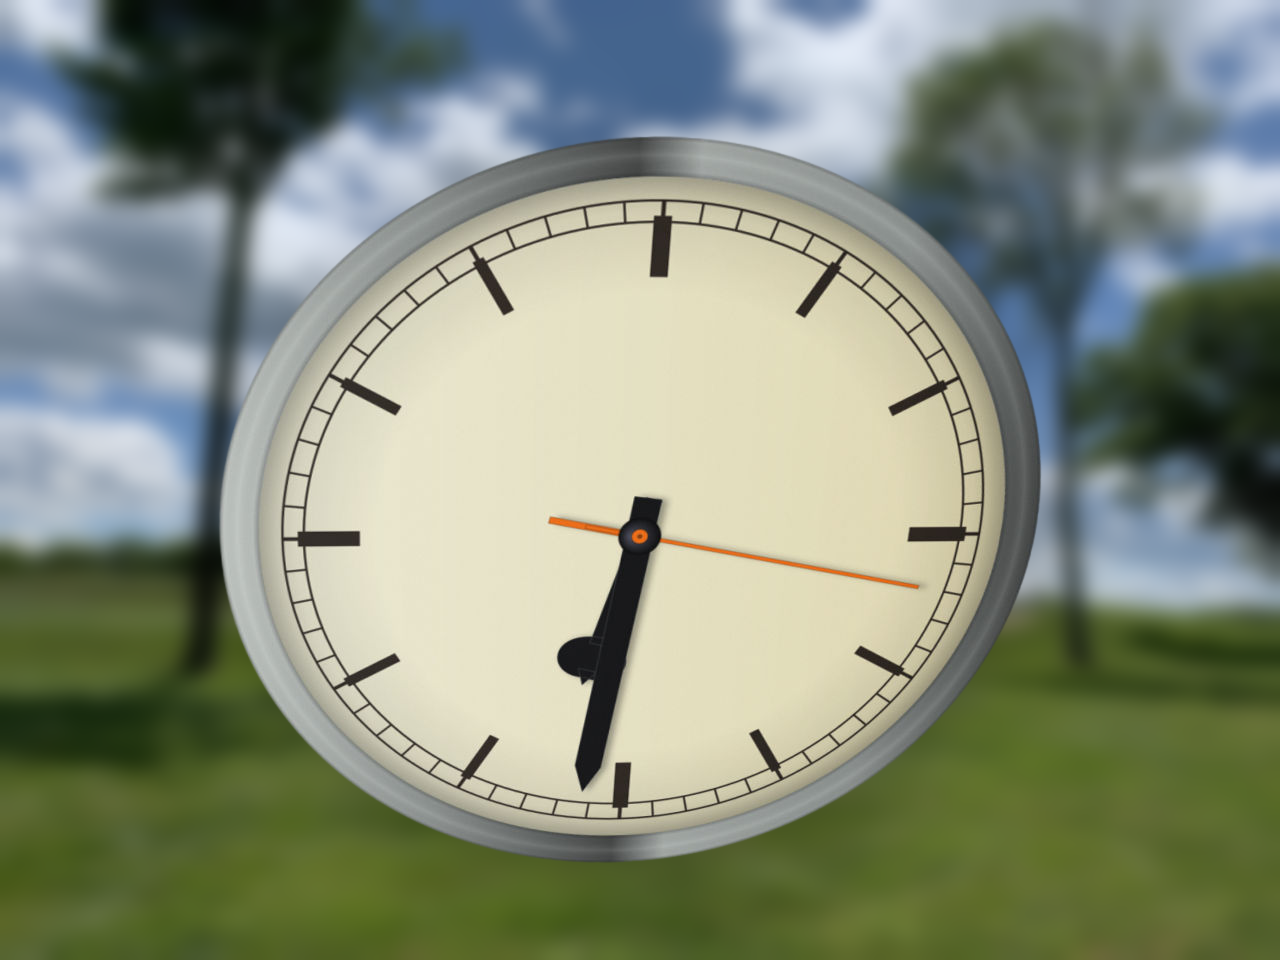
6:31:17
